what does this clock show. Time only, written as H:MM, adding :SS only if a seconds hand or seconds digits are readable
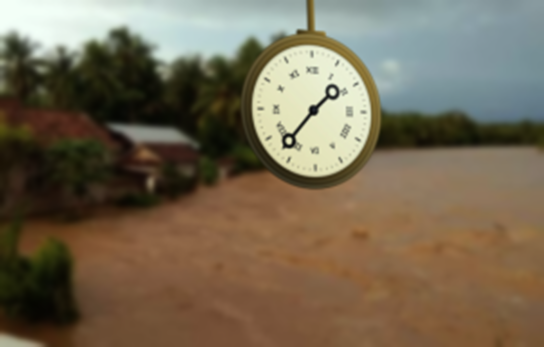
1:37
